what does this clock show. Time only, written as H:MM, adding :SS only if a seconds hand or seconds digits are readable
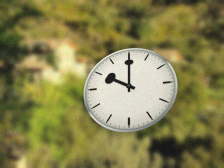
10:00
